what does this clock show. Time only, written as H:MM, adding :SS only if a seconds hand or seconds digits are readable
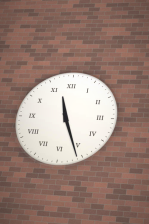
11:26
